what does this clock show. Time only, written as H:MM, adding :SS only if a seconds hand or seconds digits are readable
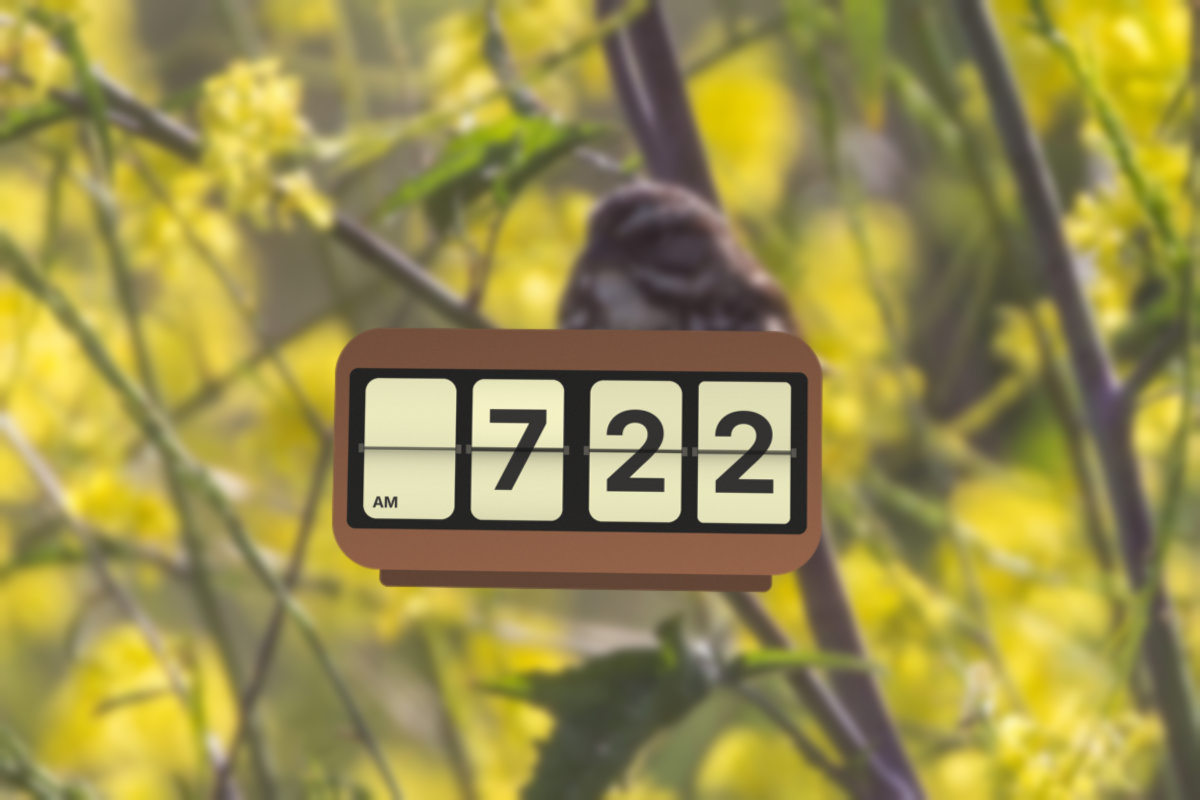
7:22
